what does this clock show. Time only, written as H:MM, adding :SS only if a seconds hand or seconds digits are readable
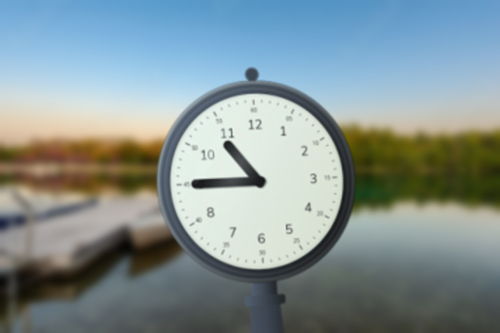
10:45
